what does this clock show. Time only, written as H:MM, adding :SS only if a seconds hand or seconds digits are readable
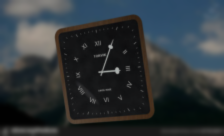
3:05
